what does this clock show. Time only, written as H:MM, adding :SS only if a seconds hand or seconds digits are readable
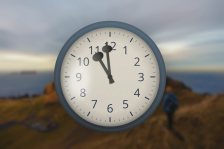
10:59
